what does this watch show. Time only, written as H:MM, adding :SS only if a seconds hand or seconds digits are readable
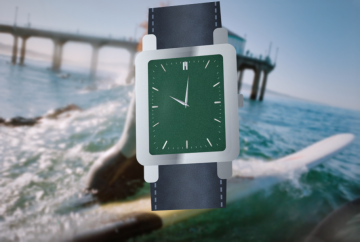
10:01
